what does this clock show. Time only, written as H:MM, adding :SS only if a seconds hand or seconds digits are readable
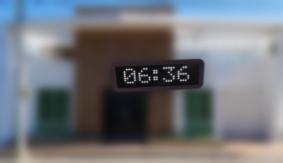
6:36
